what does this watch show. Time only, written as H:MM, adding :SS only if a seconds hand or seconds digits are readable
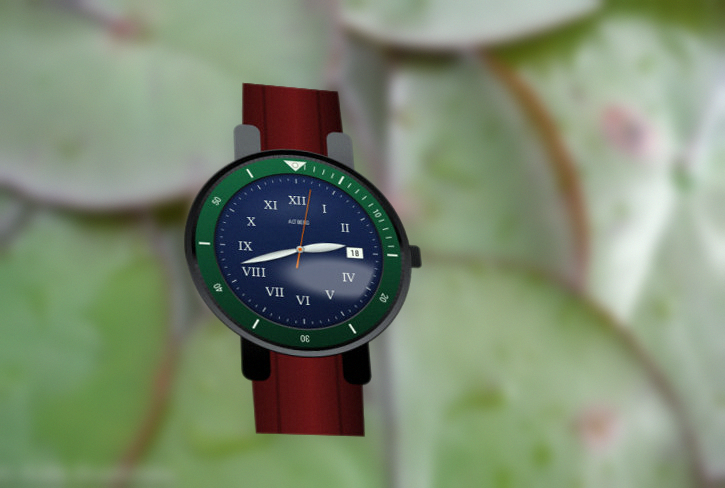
2:42:02
